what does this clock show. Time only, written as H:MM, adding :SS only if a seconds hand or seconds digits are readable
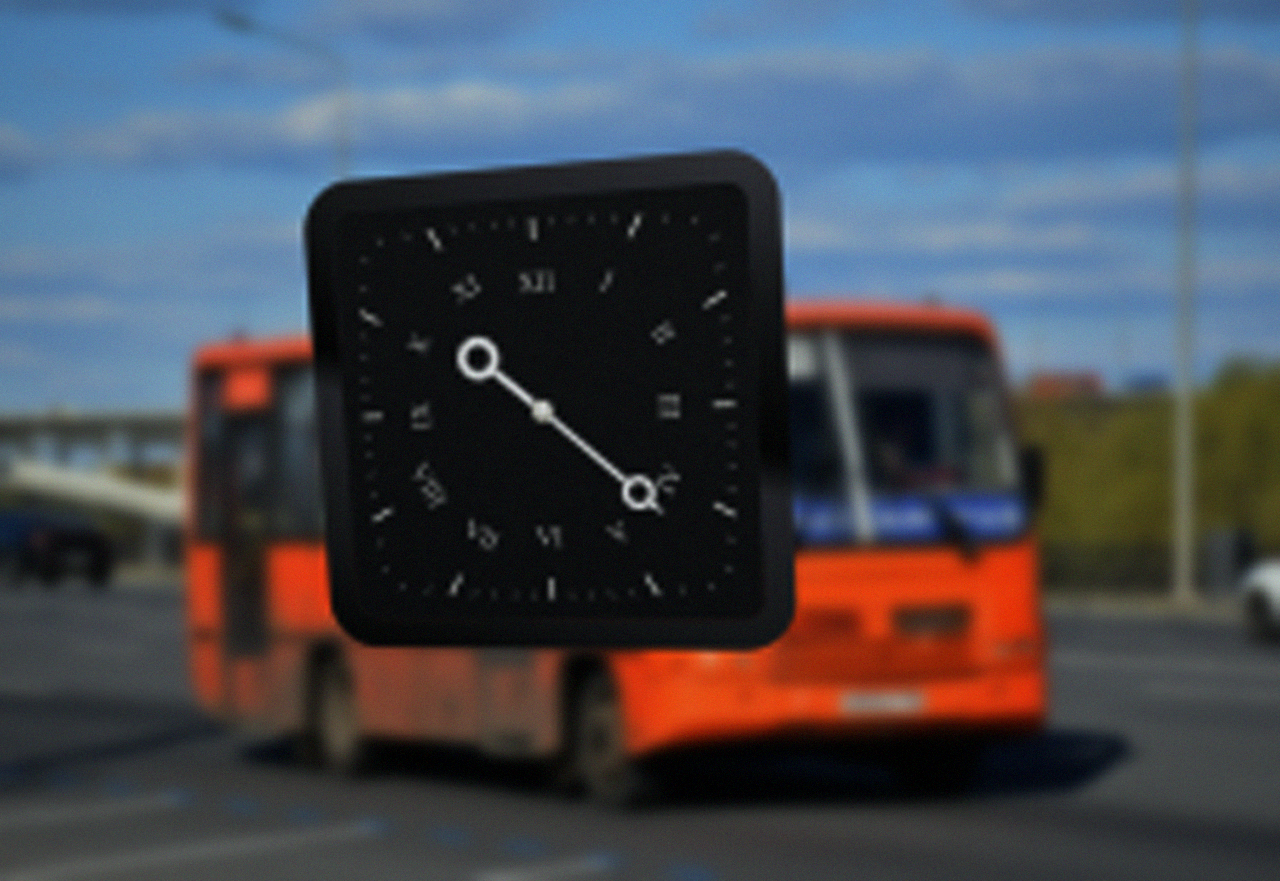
10:22
